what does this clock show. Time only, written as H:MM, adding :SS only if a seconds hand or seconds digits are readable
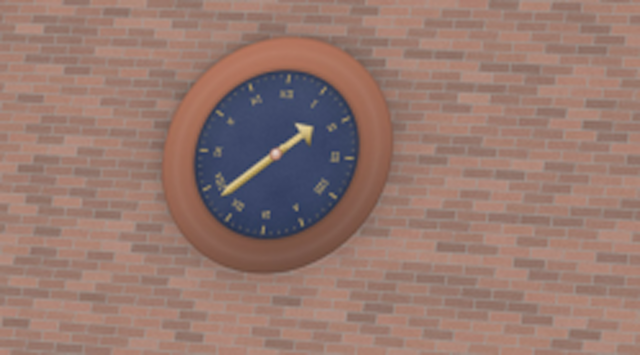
1:38
